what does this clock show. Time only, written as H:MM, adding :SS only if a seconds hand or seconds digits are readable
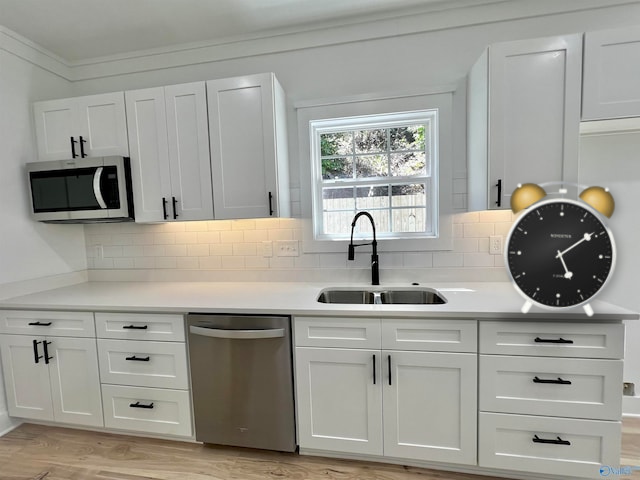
5:09
